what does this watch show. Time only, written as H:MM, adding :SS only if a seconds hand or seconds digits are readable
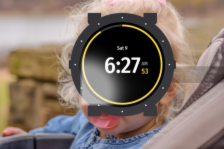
6:27
